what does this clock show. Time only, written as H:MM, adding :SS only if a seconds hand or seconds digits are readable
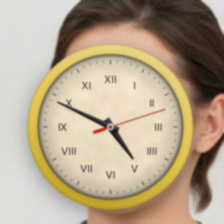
4:49:12
